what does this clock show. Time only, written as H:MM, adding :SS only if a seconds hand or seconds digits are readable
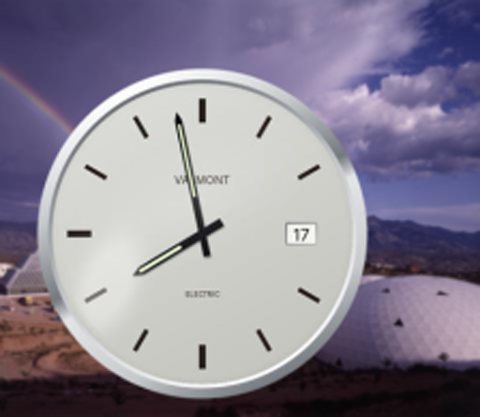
7:58
